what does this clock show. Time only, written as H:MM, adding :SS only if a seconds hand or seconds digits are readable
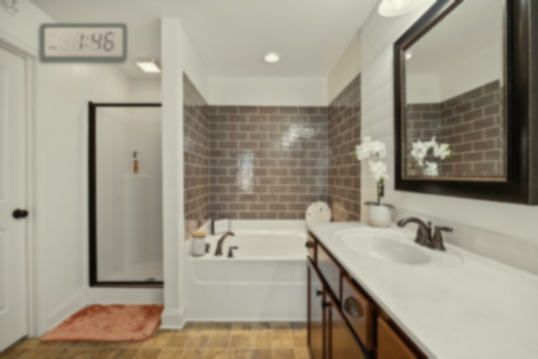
1:46
